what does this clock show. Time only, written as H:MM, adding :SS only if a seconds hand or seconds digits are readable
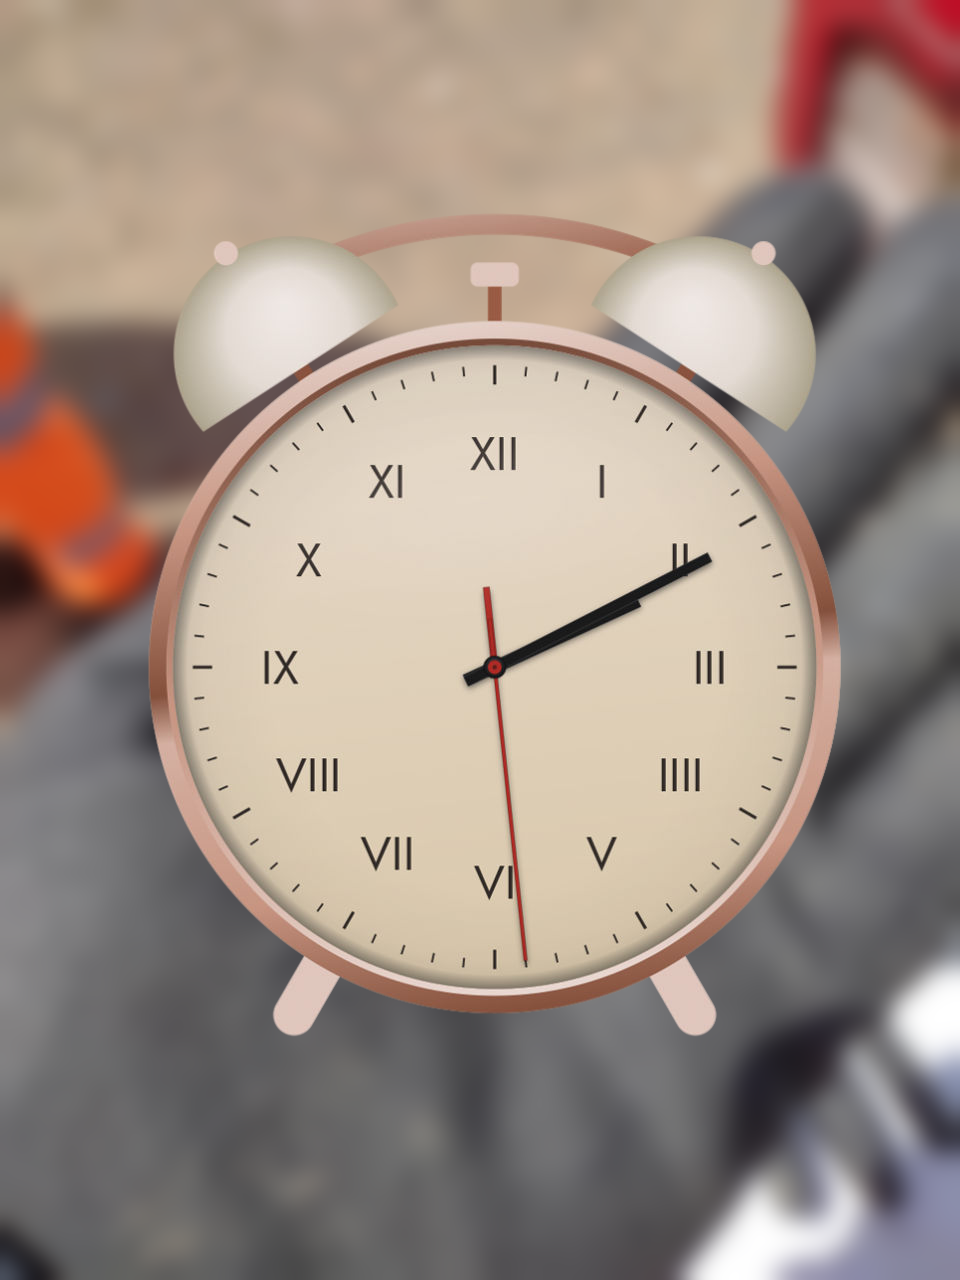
2:10:29
